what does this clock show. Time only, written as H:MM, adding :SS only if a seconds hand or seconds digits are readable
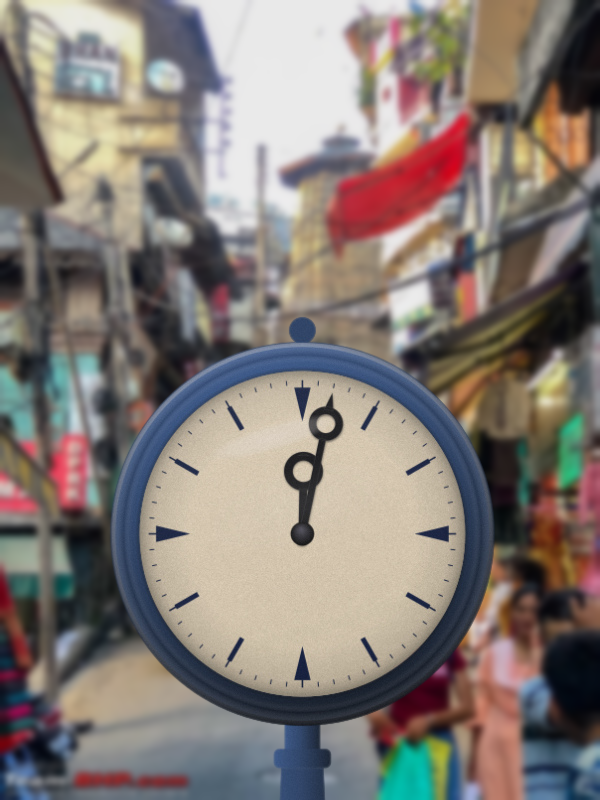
12:02
